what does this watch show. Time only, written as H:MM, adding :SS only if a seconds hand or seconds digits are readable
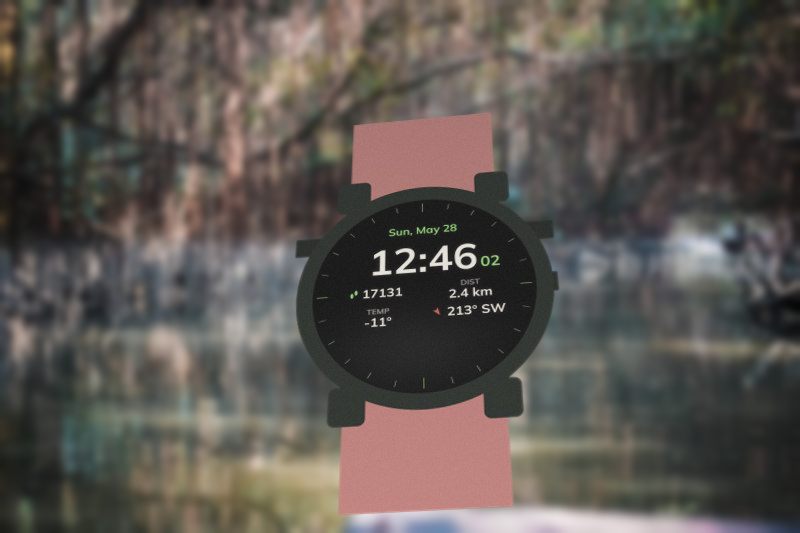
12:46:02
